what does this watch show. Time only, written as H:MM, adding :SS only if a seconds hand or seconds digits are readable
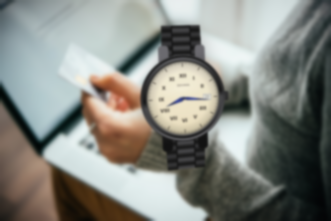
8:16
